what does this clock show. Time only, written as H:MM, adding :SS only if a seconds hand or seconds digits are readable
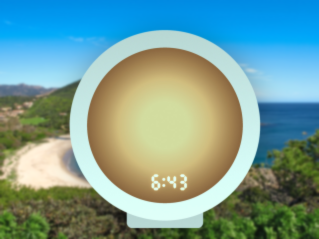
6:43
